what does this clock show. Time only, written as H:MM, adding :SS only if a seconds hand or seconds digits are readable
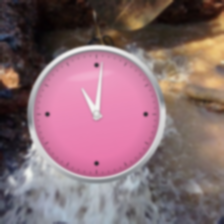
11:01
